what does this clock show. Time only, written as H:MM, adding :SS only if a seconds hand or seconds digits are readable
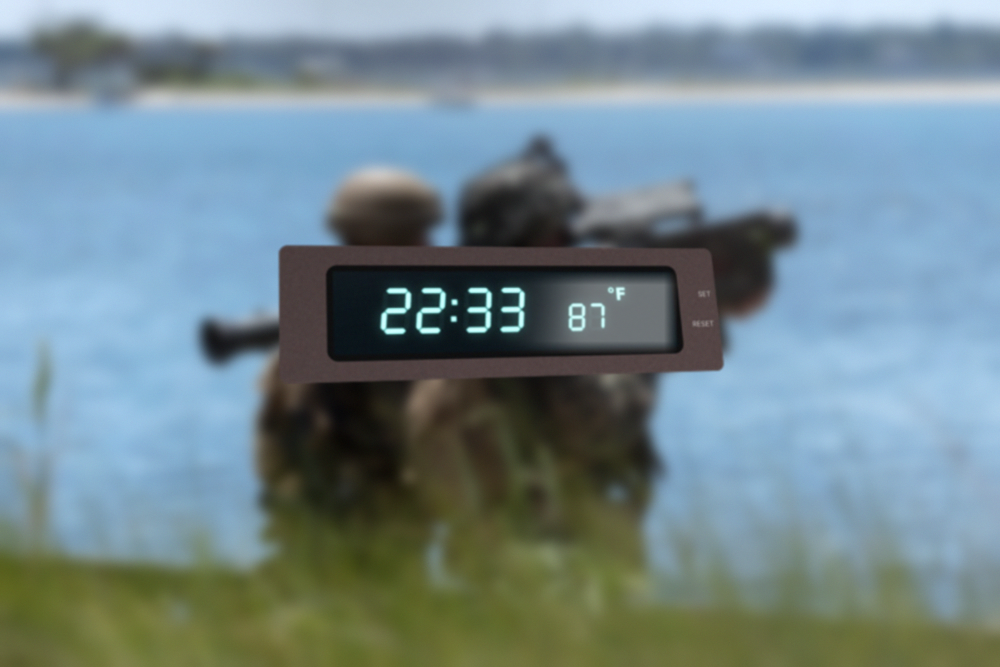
22:33
